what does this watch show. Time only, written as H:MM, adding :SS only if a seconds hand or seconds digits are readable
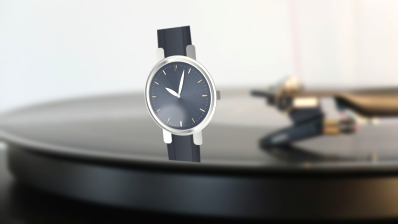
10:03
